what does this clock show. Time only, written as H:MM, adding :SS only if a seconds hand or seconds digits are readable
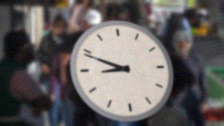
8:49
